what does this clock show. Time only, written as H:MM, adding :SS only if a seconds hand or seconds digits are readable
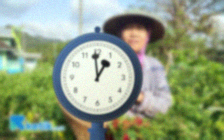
12:59
